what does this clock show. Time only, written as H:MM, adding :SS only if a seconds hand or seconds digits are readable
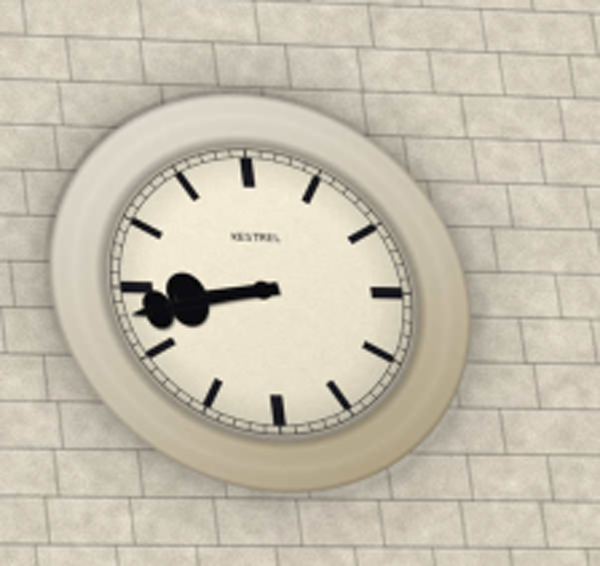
8:43
